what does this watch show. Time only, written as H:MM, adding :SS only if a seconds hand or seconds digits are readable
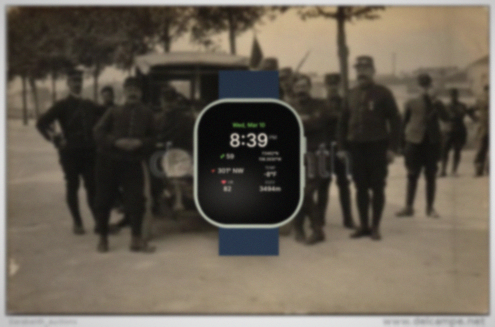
8:39
